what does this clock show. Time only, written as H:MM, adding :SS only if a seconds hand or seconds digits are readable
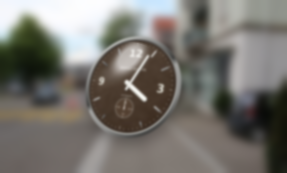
4:04
